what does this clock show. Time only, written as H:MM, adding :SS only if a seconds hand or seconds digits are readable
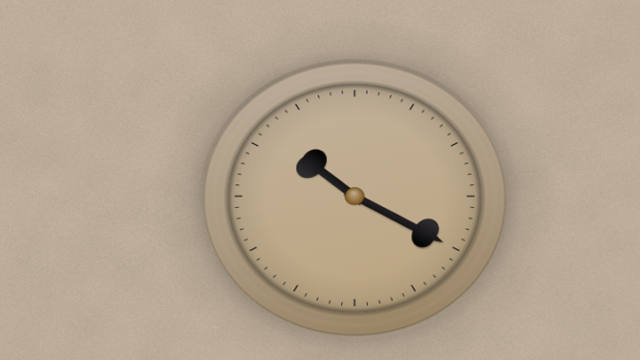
10:20
